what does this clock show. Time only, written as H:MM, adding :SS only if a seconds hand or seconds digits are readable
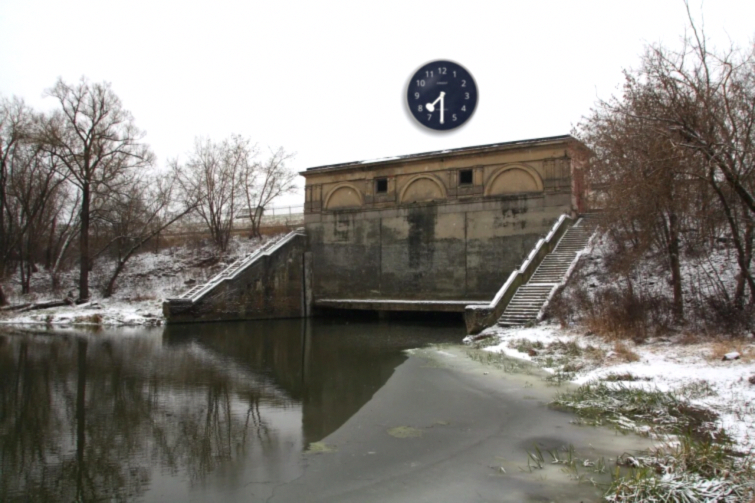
7:30
